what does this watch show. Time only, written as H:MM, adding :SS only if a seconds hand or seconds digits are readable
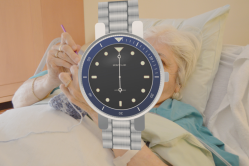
6:00
